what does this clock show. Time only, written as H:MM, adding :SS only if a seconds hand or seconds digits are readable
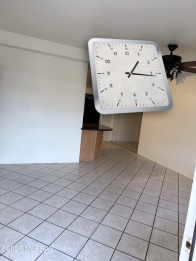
1:16
